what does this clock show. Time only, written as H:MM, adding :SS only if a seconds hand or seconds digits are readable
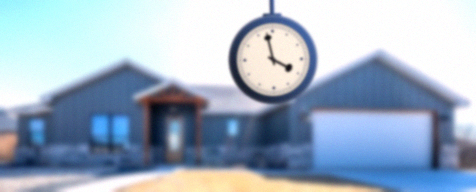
3:58
